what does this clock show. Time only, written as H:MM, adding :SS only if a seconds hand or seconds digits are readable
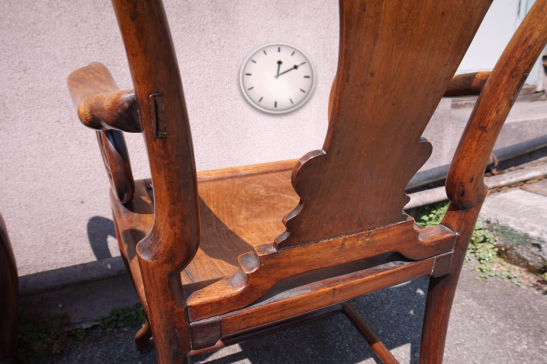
12:10
